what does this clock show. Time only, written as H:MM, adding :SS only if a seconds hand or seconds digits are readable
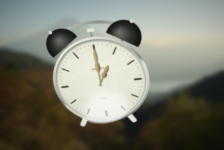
1:00
